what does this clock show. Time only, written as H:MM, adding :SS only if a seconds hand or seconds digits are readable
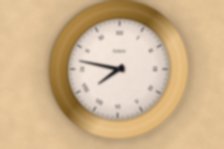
7:47
